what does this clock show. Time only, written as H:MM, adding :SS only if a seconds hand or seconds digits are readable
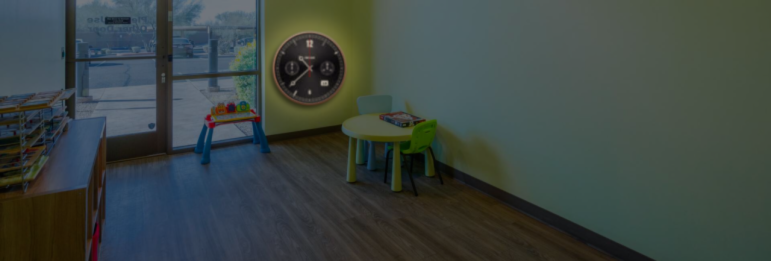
10:38
